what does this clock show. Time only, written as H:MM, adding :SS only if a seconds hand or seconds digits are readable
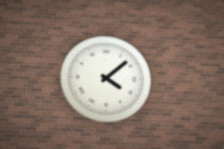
4:08
